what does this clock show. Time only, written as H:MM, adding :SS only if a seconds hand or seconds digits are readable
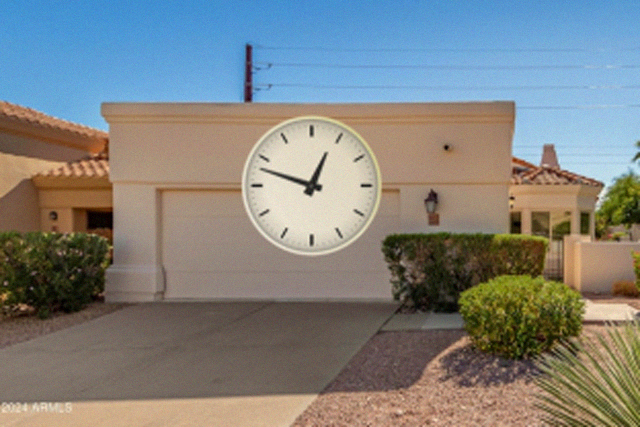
12:48
